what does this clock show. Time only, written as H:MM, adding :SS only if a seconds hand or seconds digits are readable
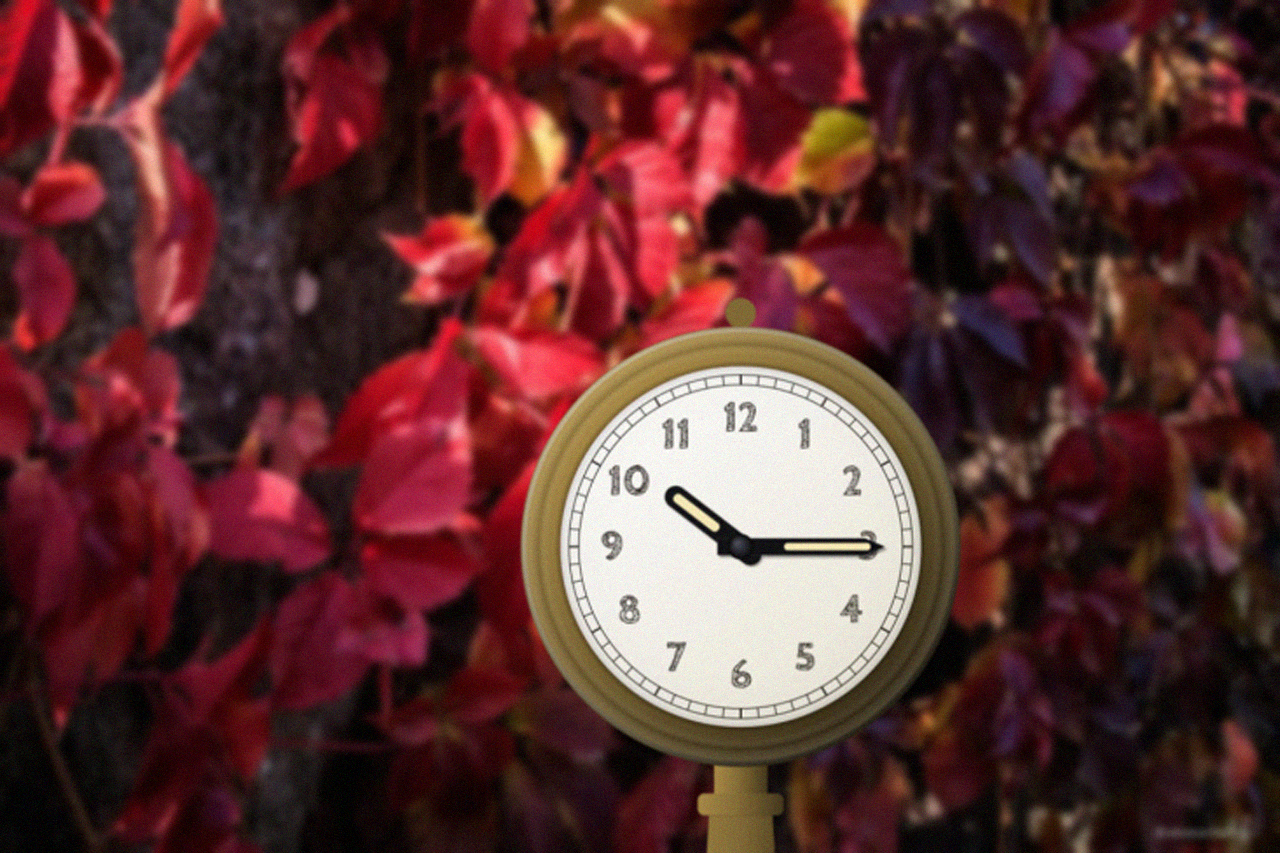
10:15
